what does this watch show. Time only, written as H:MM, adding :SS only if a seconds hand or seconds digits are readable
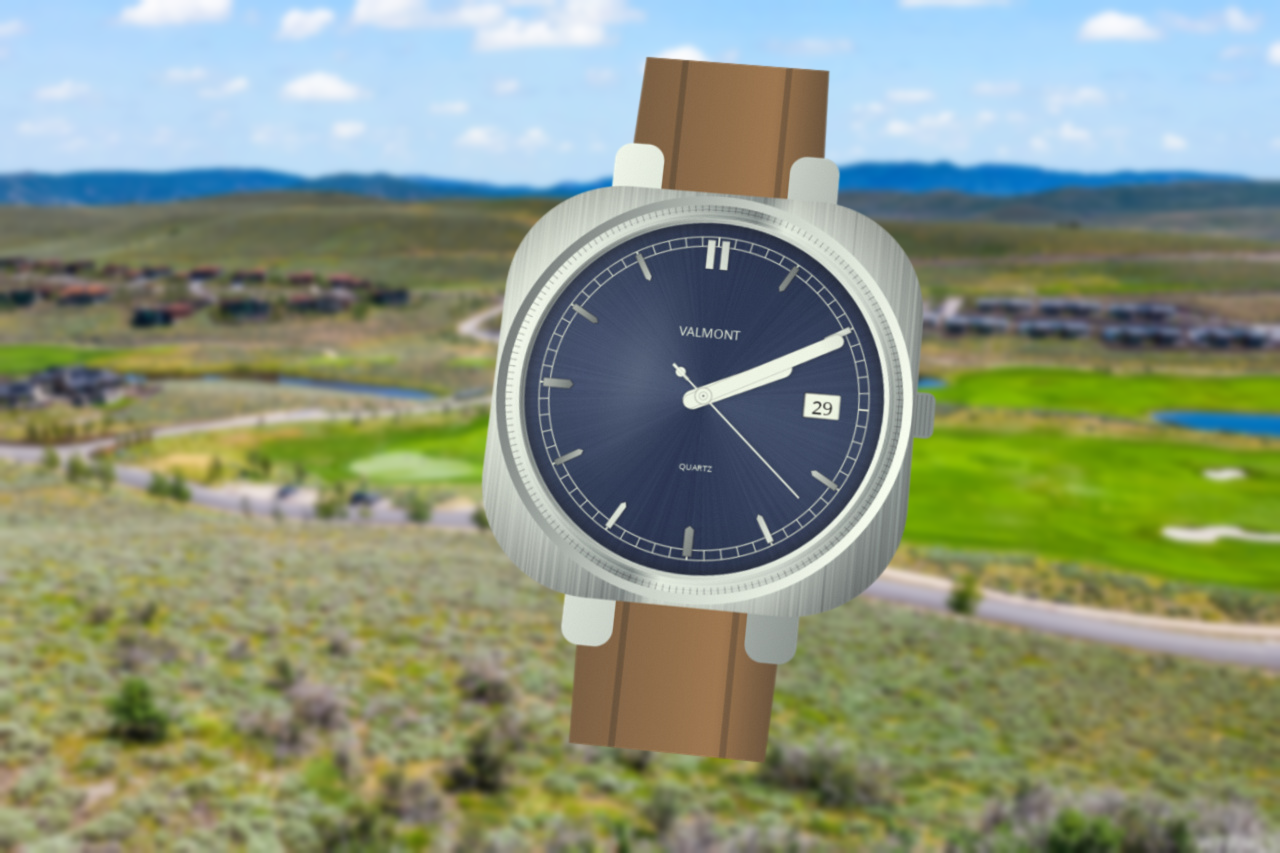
2:10:22
